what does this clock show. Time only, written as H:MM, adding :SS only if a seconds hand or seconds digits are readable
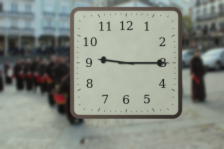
9:15
